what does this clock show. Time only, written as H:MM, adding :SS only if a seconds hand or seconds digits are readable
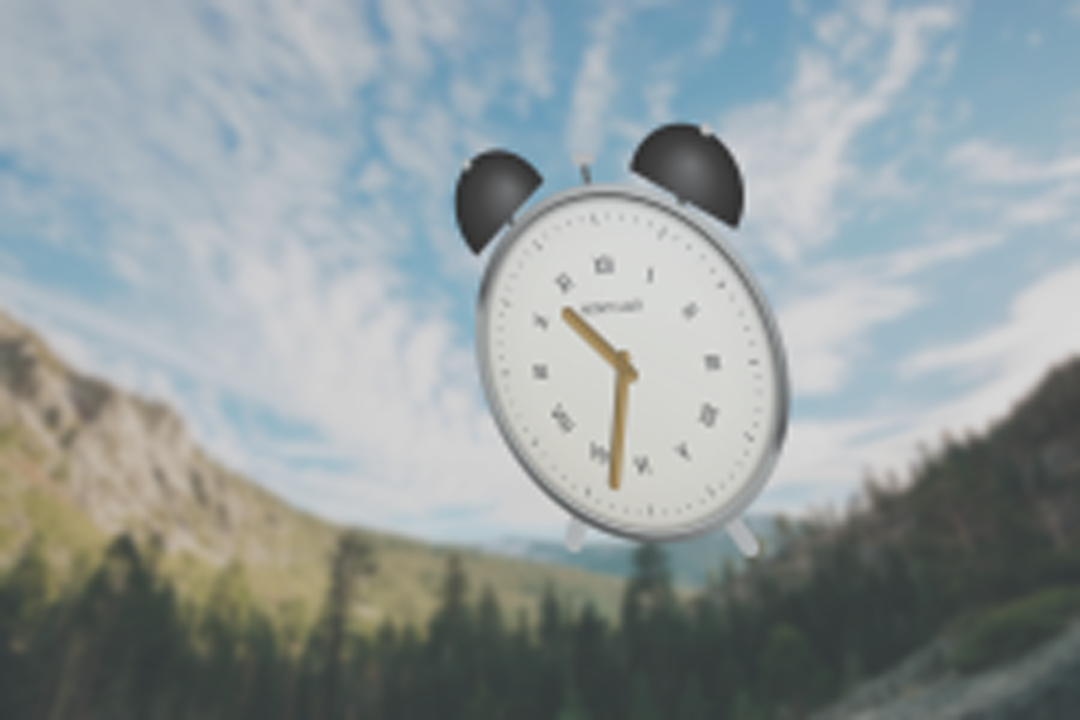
10:33
